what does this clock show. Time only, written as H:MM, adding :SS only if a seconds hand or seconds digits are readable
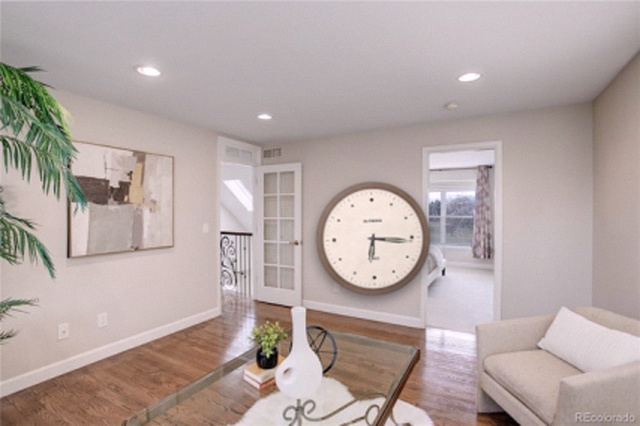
6:16
